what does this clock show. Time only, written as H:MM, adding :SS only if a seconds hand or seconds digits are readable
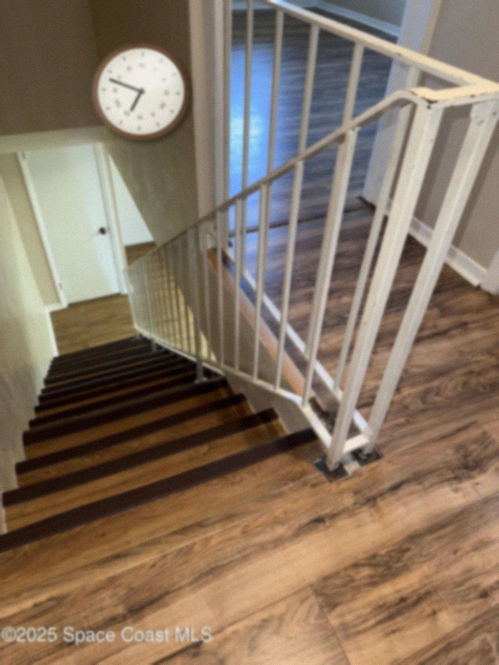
6:48
